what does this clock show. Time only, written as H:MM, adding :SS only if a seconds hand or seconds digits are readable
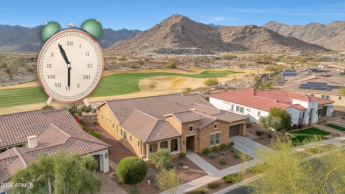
5:55
